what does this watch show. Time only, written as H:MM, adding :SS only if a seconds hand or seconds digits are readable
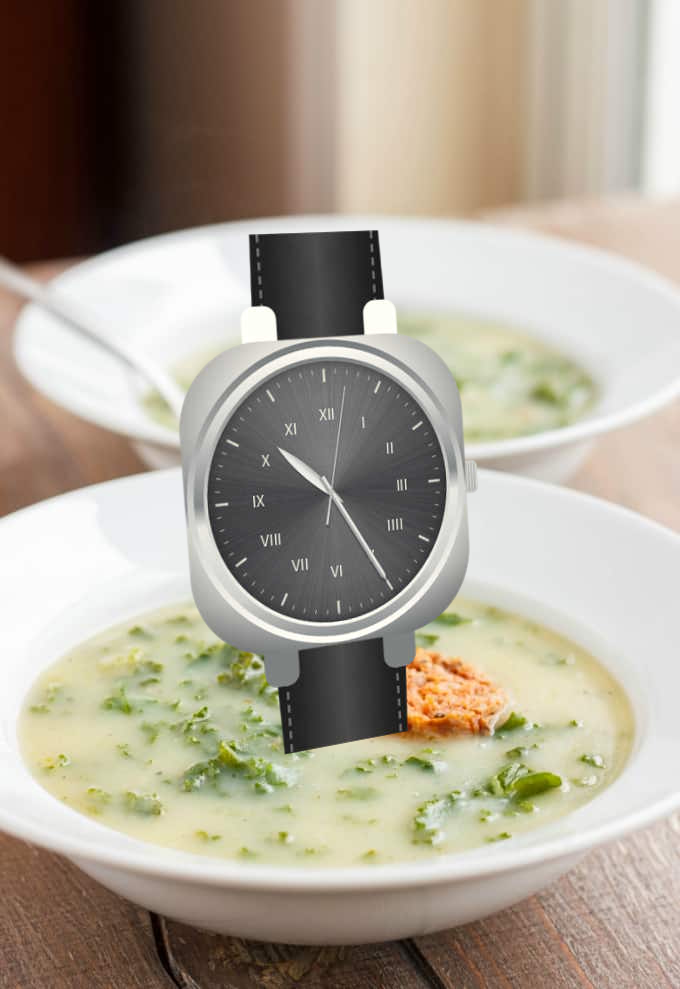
10:25:02
